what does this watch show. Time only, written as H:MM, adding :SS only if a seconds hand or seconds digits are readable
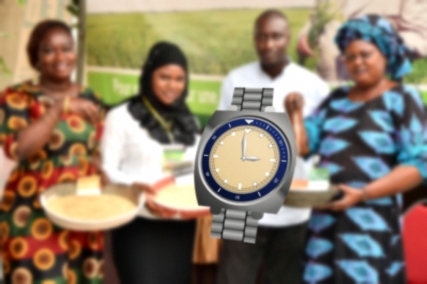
2:59
